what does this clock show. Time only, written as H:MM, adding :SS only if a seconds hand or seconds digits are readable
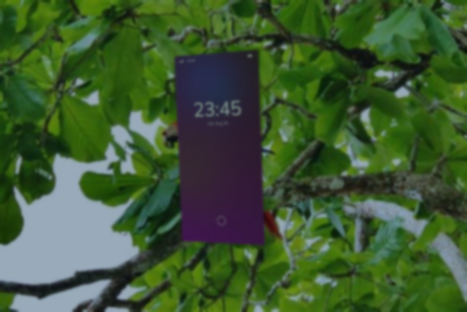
23:45
